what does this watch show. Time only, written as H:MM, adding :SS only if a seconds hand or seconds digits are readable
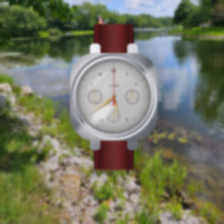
5:39
